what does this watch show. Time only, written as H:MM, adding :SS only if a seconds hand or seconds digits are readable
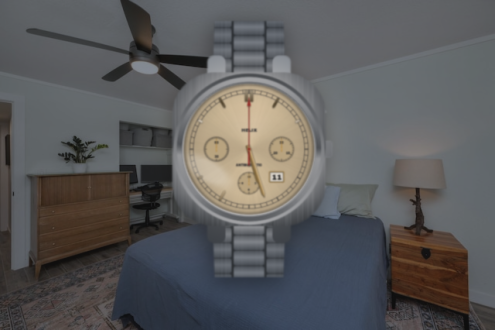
5:27
